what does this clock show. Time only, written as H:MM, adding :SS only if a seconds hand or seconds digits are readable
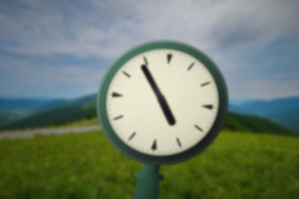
4:54
